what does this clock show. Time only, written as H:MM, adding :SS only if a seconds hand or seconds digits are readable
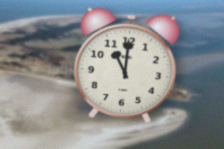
11:00
